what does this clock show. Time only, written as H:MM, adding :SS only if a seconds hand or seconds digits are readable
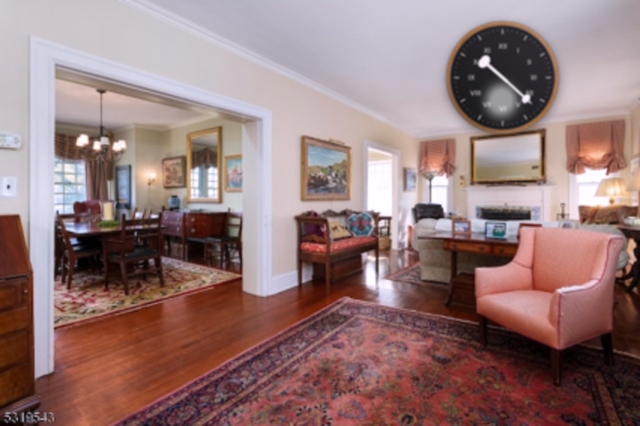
10:22
